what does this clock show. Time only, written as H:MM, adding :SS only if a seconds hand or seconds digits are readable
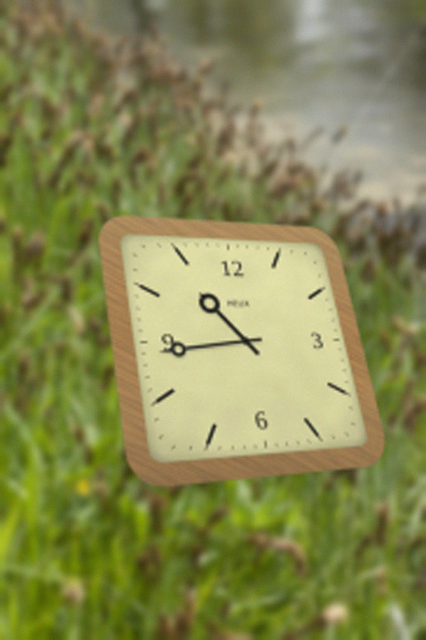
10:44
